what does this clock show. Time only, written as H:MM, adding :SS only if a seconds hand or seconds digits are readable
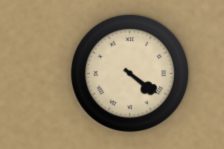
4:21
